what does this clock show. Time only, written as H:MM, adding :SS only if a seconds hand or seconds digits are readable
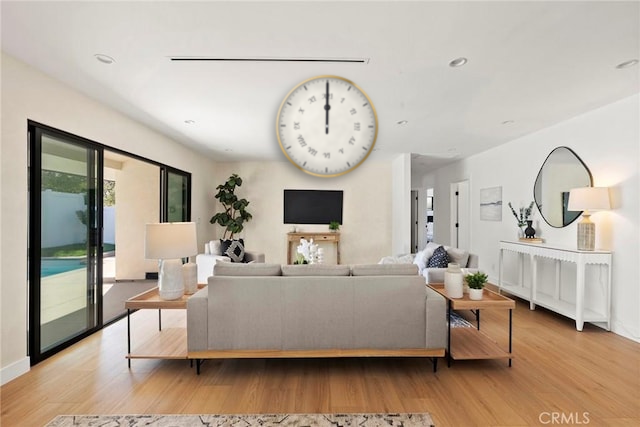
12:00
